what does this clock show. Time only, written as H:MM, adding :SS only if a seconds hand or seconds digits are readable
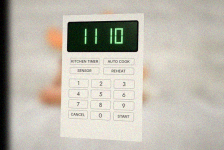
11:10
